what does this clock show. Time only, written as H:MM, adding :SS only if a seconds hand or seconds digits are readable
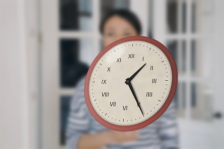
1:25
